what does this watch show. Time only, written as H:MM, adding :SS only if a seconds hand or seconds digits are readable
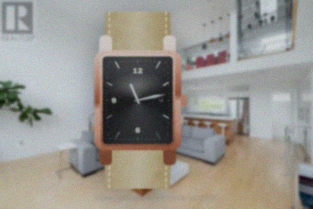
11:13
